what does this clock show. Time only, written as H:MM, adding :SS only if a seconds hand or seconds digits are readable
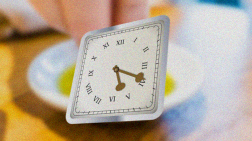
5:19
